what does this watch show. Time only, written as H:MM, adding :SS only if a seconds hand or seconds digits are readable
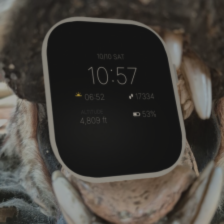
10:57
